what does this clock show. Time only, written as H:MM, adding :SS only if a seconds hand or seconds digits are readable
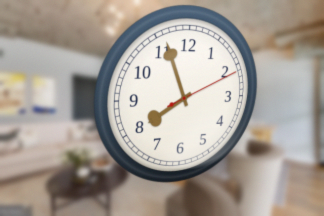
7:56:11
